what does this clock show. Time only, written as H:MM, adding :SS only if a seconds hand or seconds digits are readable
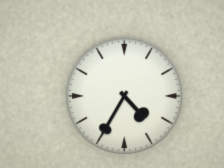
4:35
